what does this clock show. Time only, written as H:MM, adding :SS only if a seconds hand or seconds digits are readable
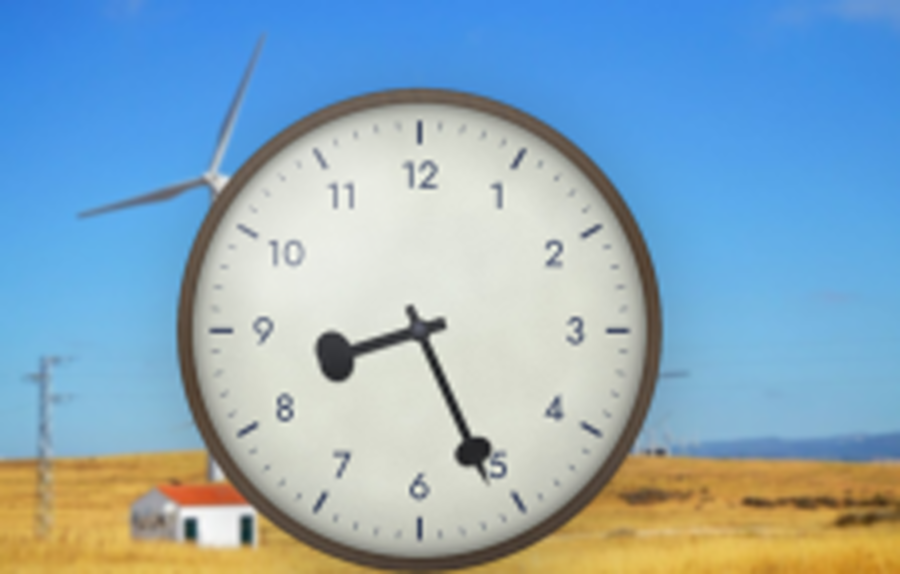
8:26
